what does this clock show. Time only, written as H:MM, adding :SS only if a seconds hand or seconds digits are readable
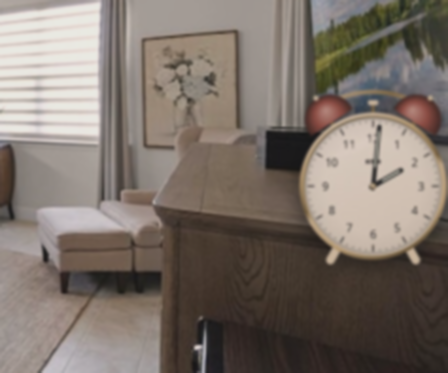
2:01
